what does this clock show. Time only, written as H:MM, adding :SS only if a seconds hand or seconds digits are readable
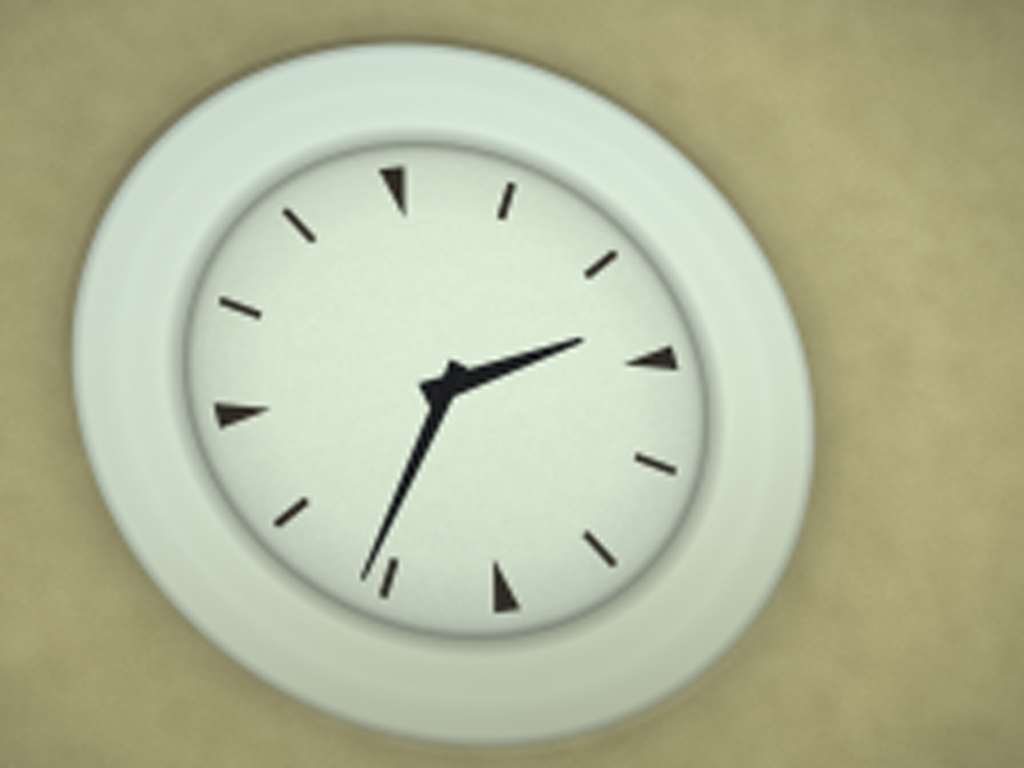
2:36
